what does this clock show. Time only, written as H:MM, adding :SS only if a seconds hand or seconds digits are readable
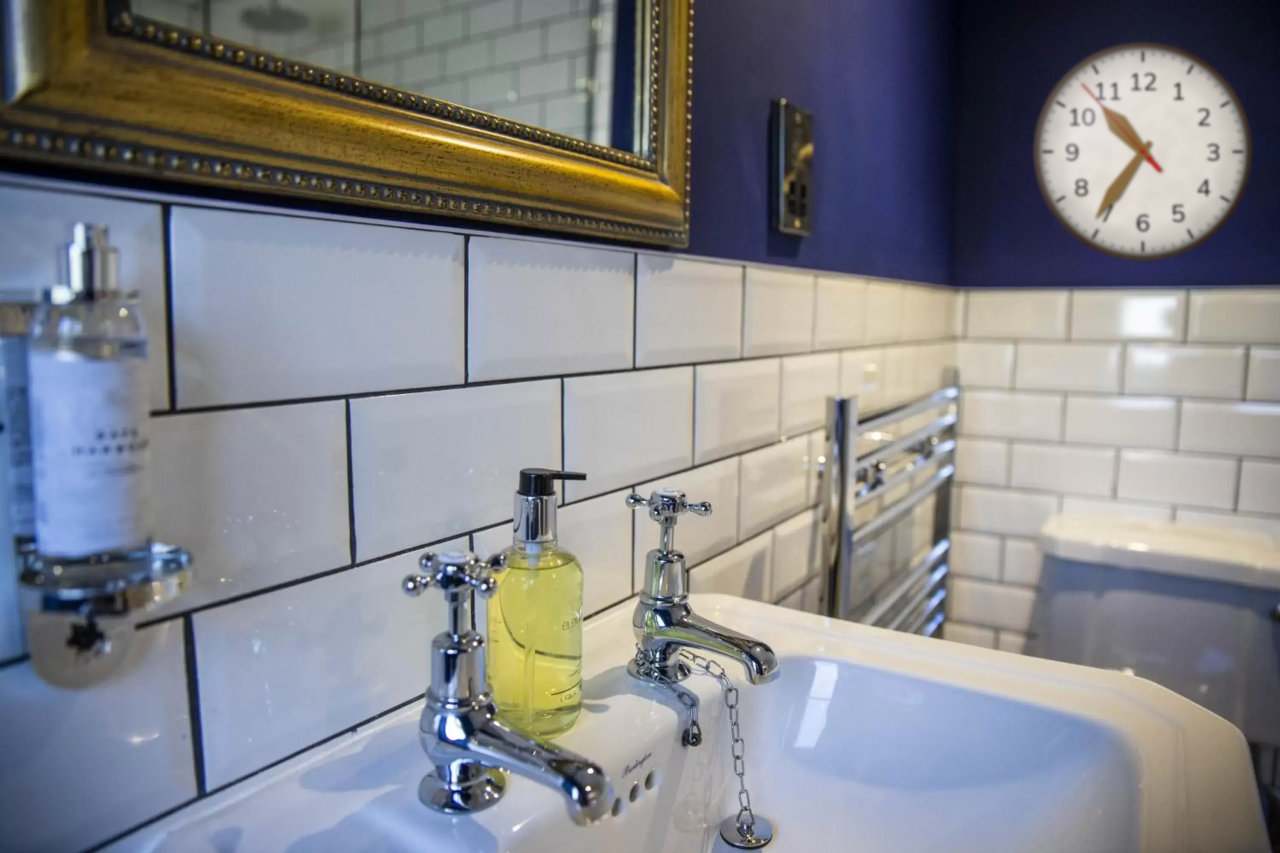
10:35:53
